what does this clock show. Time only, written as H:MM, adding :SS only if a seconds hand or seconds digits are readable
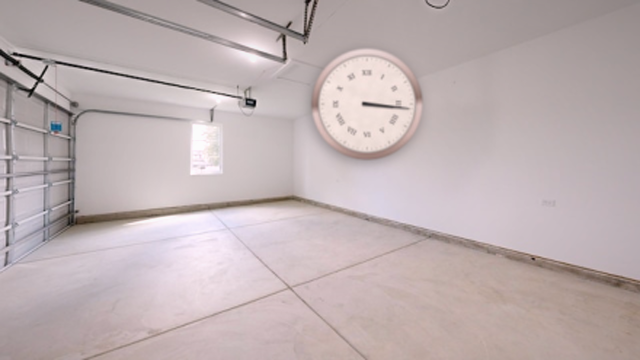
3:16
